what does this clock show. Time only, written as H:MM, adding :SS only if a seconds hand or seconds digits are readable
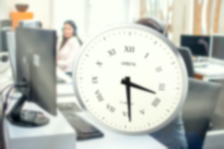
3:29
